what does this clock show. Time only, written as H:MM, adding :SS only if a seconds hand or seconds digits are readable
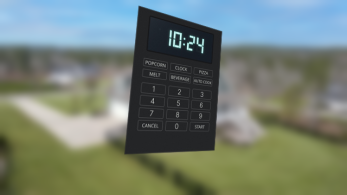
10:24
